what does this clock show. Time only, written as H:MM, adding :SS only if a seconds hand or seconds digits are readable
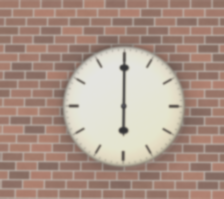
6:00
